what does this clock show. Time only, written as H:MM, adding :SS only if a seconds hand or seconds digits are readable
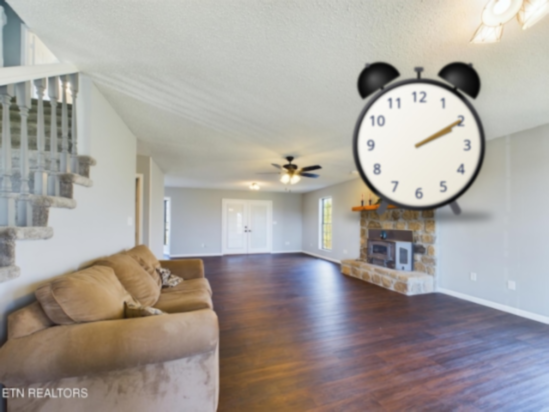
2:10
